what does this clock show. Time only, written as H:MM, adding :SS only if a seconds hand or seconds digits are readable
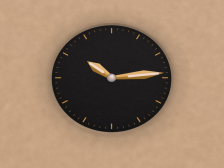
10:14
